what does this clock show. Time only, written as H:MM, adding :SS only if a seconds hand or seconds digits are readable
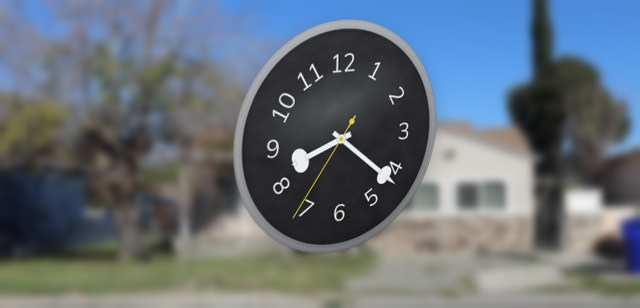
8:21:36
